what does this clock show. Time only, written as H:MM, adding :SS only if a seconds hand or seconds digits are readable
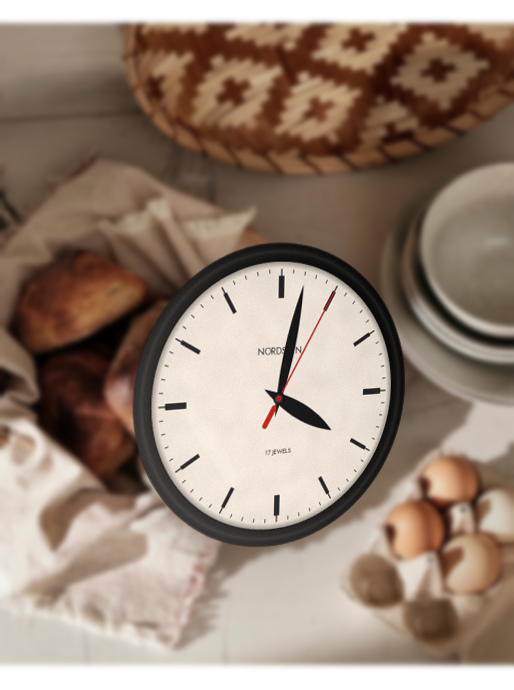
4:02:05
